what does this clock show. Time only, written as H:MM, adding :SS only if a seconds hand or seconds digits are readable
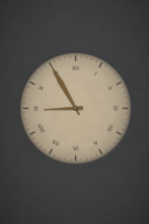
8:55
